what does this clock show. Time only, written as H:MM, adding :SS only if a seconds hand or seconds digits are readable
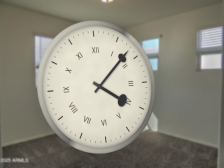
4:08
